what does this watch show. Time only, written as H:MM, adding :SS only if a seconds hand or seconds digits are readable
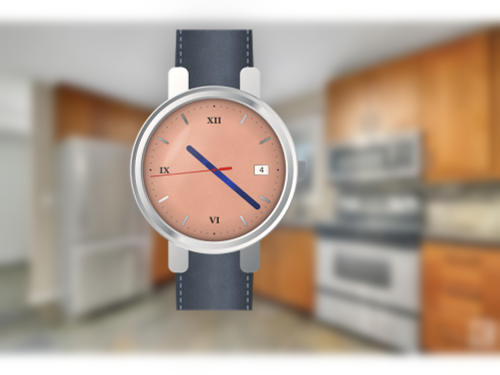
10:21:44
